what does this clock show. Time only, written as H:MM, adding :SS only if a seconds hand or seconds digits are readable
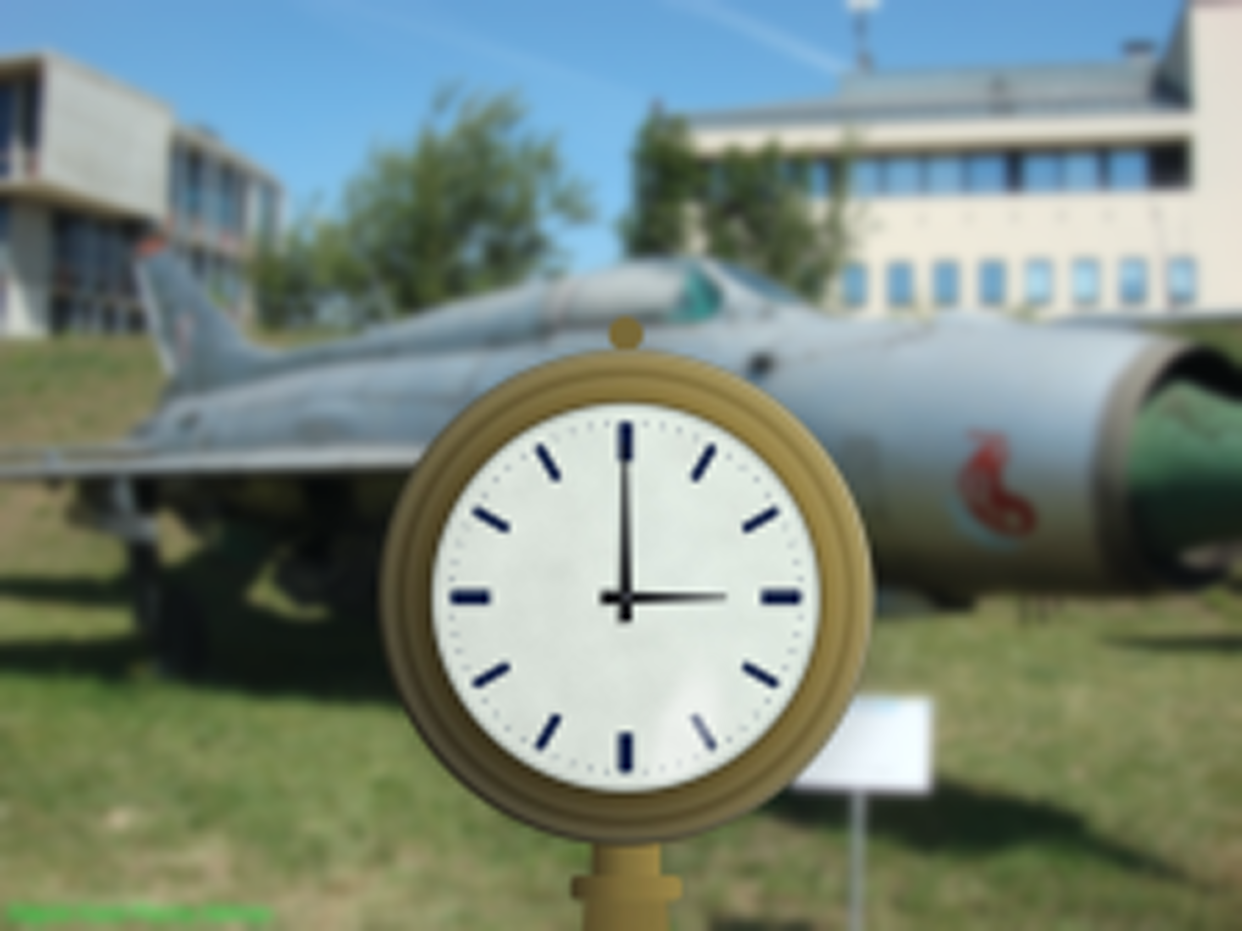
3:00
